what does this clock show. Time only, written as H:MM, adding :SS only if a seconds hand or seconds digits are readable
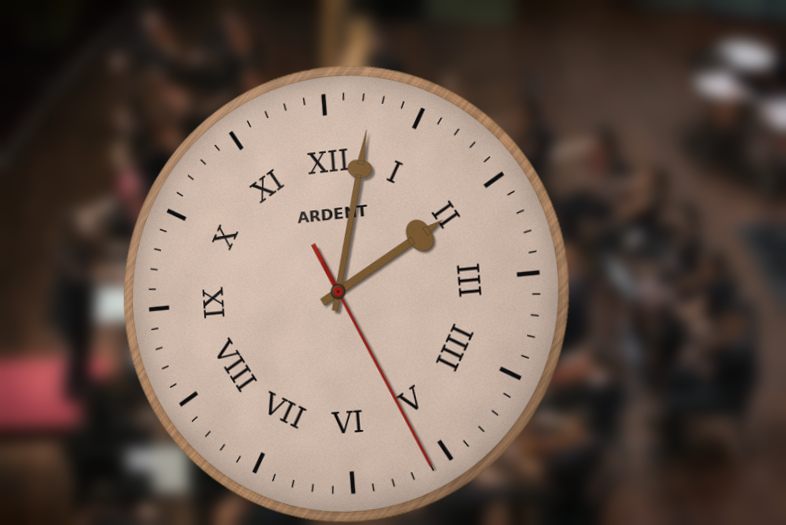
2:02:26
